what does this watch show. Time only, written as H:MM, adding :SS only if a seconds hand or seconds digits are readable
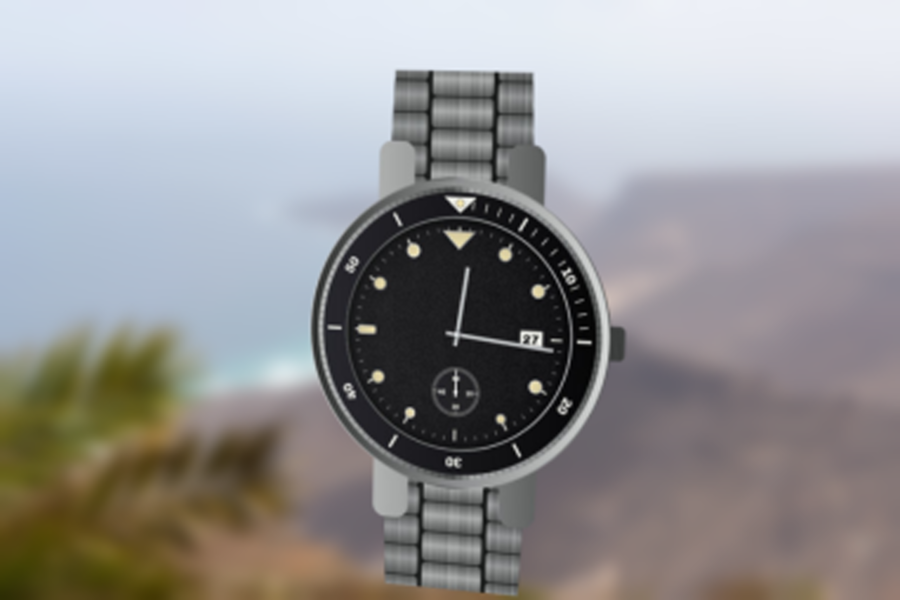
12:16
